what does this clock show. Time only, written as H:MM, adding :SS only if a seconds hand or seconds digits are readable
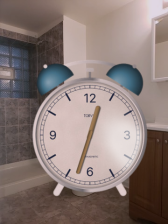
12:33
